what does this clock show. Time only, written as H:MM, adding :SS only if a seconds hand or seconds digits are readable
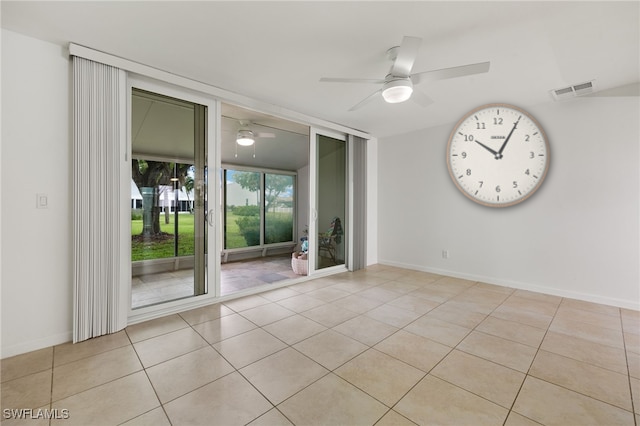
10:05
